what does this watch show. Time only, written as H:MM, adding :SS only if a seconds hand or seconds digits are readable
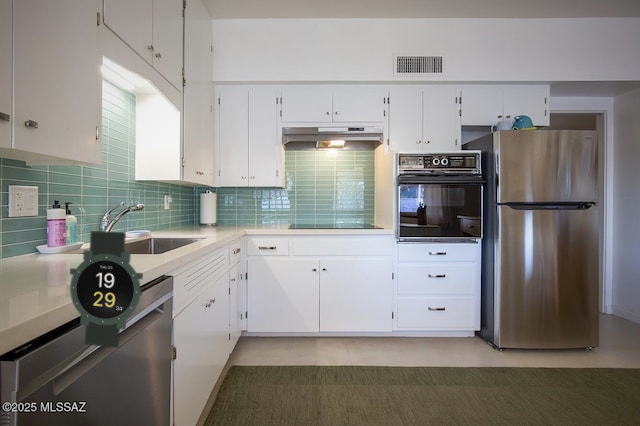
19:29
